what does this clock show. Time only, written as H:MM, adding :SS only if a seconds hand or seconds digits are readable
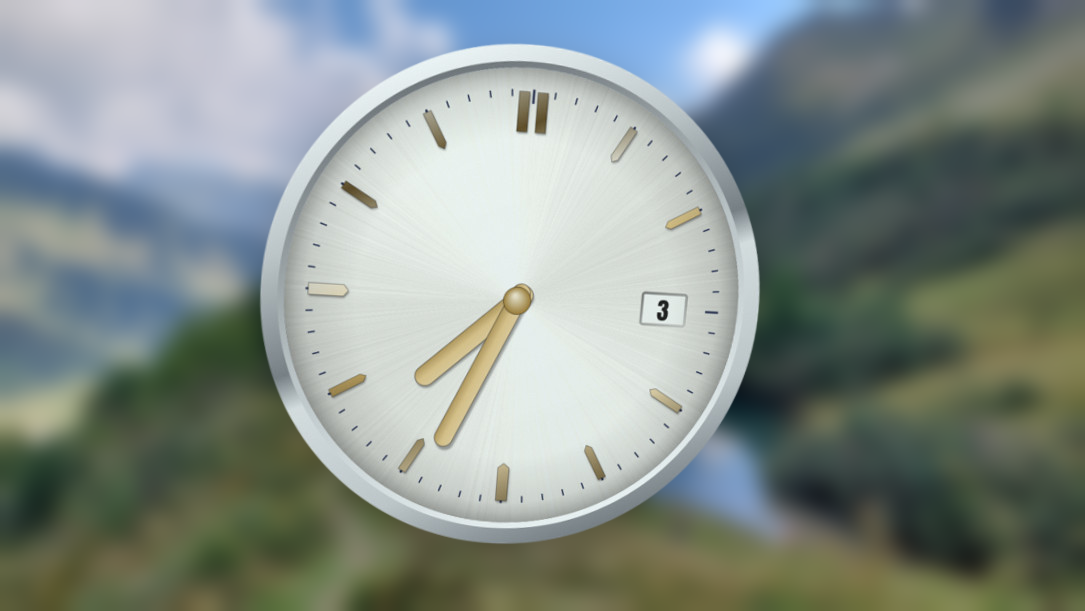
7:34
